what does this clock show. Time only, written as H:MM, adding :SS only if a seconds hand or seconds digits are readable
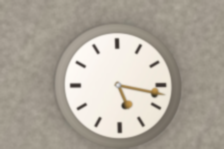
5:17
